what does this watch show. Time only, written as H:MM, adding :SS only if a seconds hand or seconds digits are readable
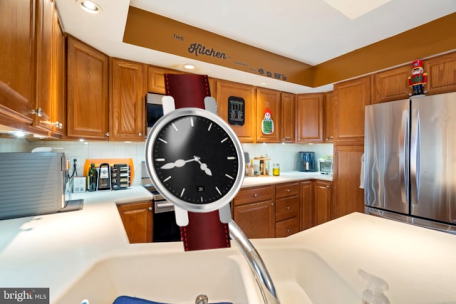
4:43
